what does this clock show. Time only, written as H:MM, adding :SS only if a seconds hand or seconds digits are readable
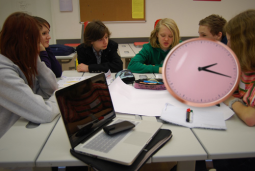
2:18
